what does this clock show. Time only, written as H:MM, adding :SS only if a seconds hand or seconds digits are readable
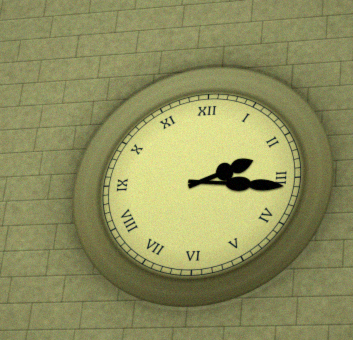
2:16
